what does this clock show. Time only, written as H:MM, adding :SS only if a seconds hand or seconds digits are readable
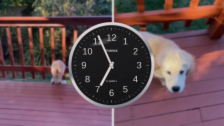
6:56
